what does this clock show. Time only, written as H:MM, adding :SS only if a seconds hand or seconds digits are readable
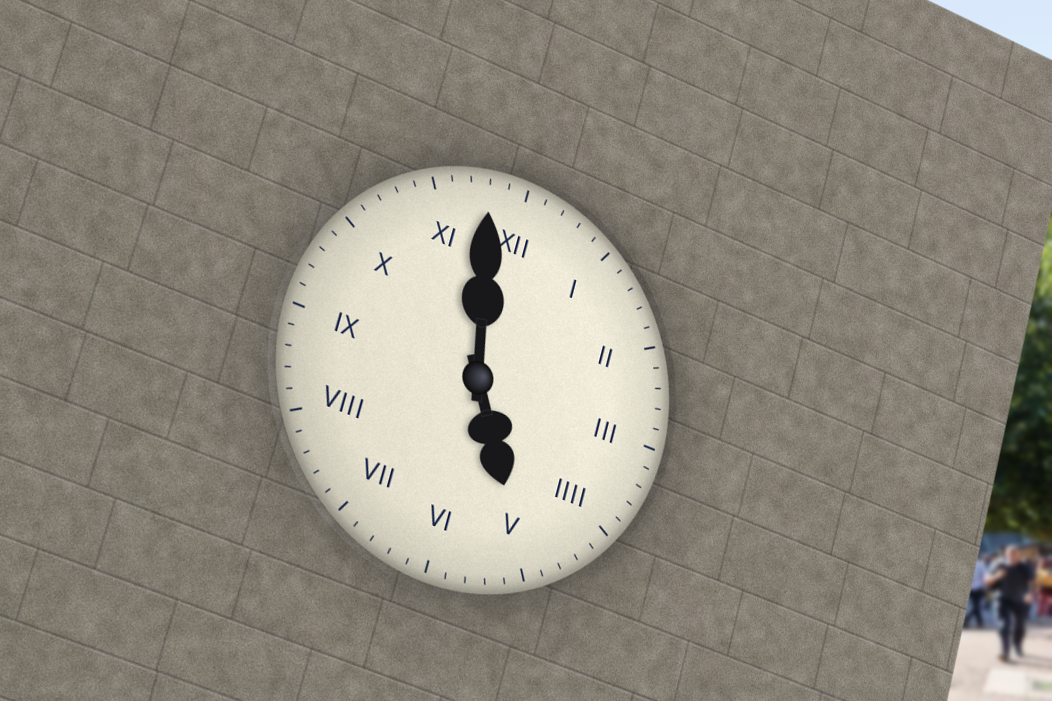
4:58
